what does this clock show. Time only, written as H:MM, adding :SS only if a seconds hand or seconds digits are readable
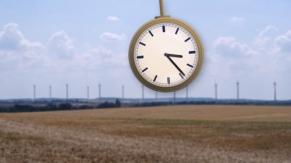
3:24
